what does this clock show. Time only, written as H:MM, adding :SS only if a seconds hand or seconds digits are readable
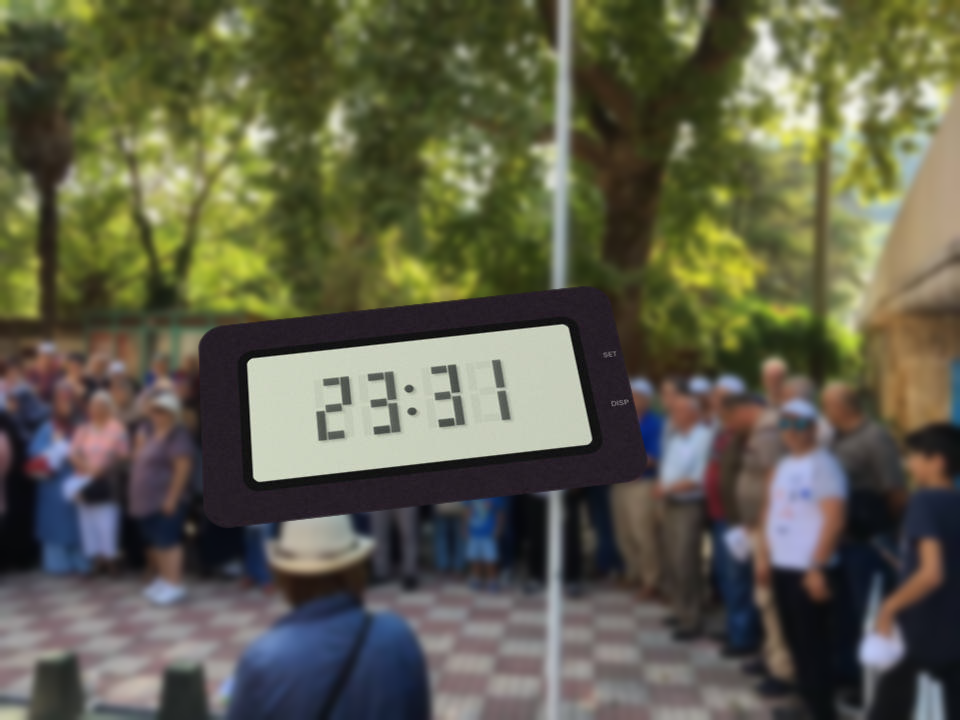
23:31
